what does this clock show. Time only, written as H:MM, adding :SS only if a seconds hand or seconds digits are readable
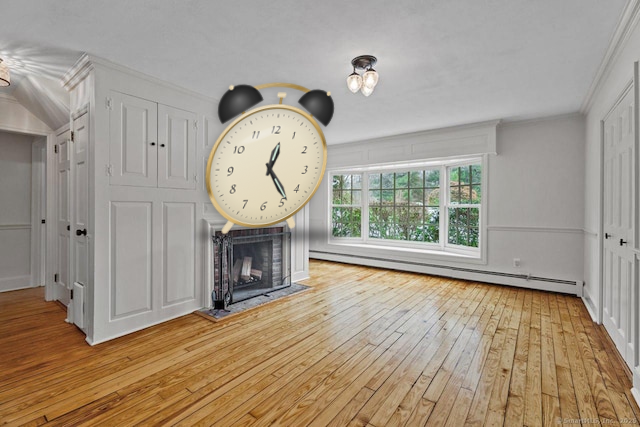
12:24
